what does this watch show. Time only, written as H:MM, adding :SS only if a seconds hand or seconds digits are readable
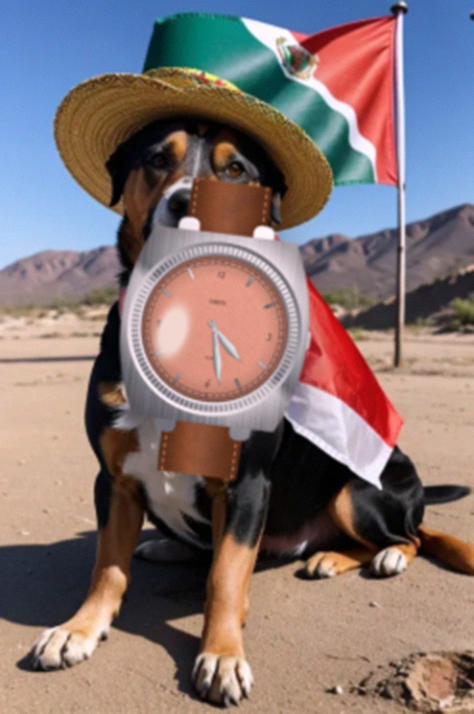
4:28
